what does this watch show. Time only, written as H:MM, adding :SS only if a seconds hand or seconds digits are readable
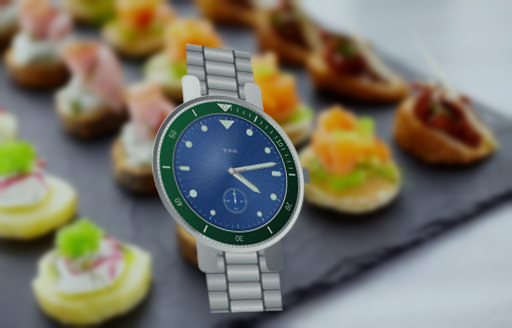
4:13
